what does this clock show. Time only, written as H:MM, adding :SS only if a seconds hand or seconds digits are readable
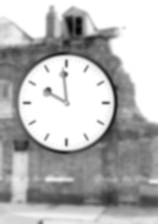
9:59
